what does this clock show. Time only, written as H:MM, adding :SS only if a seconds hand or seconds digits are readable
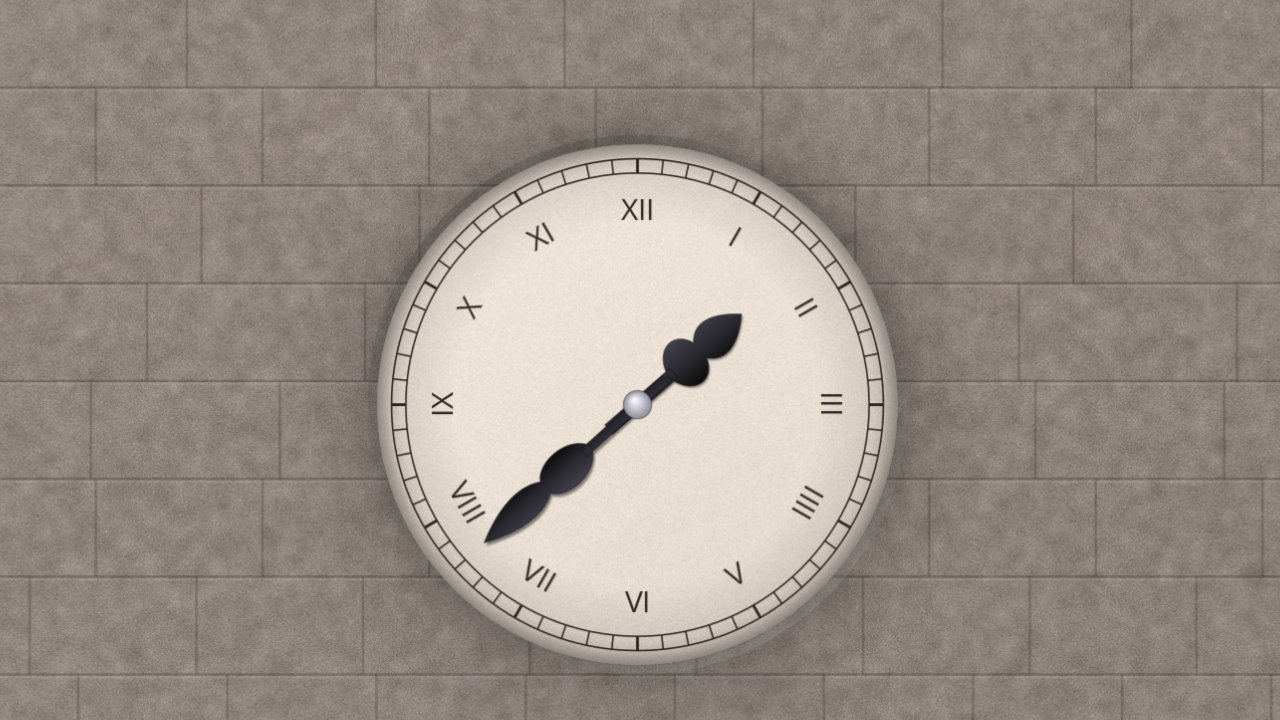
1:38
